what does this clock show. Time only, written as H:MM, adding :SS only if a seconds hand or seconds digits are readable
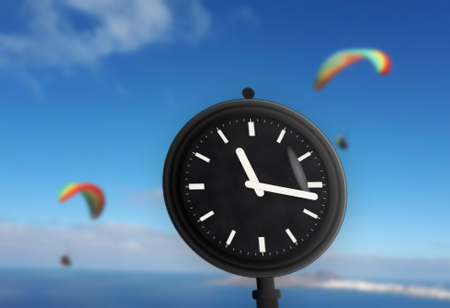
11:17
